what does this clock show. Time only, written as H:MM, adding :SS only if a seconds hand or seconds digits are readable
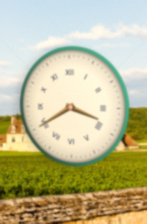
3:40
